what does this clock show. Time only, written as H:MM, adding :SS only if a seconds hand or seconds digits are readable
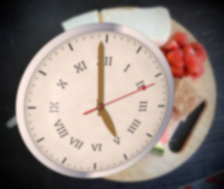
4:59:11
